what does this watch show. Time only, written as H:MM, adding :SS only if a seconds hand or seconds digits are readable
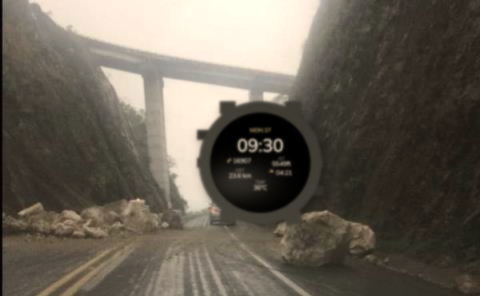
9:30
